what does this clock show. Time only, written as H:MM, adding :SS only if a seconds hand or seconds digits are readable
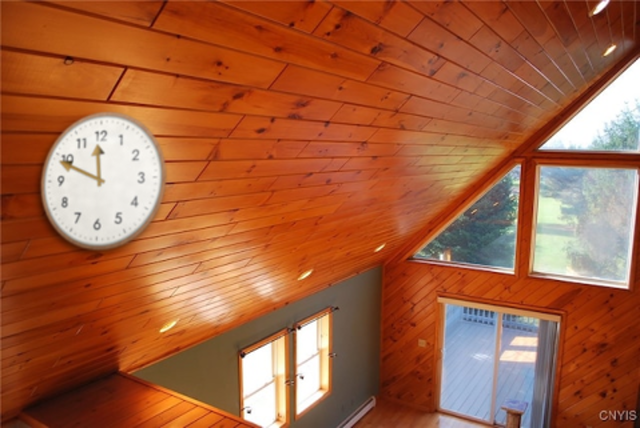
11:49
